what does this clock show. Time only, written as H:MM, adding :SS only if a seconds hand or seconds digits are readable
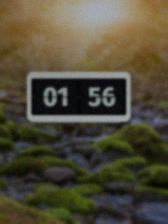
1:56
